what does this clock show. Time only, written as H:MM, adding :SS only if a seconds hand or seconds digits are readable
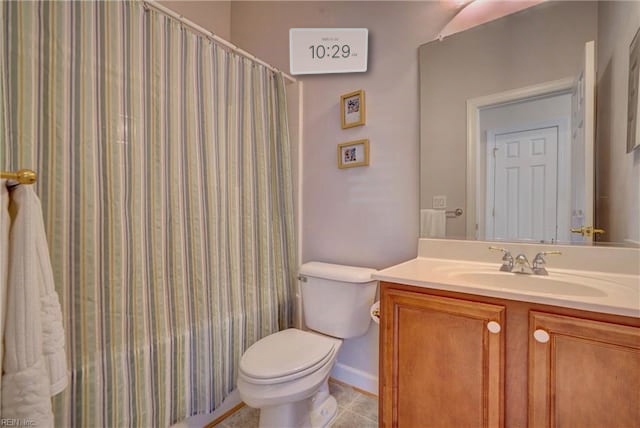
10:29
